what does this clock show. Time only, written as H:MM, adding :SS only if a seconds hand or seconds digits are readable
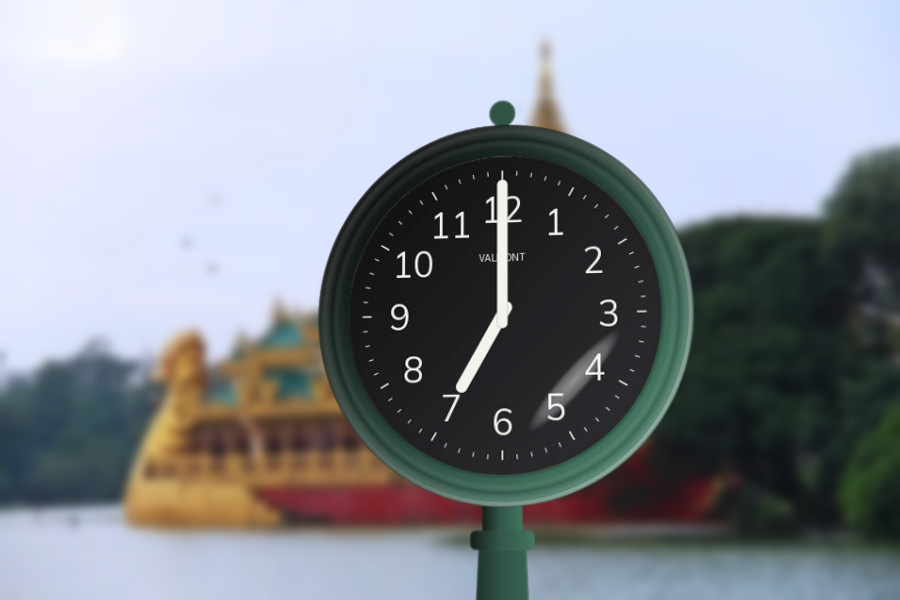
7:00
